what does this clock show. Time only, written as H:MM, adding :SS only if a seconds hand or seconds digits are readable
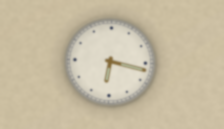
6:17
